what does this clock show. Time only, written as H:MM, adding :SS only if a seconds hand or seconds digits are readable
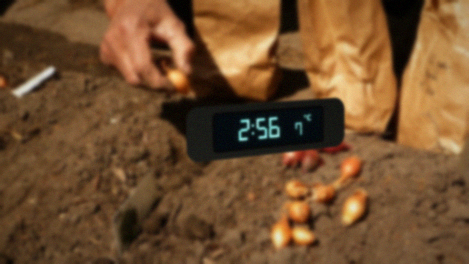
2:56
